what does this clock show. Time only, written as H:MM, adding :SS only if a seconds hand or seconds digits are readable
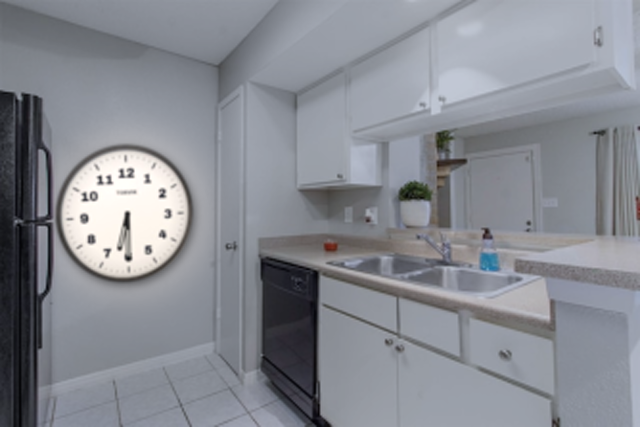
6:30
